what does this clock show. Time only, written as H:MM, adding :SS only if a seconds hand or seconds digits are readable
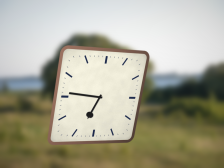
6:46
